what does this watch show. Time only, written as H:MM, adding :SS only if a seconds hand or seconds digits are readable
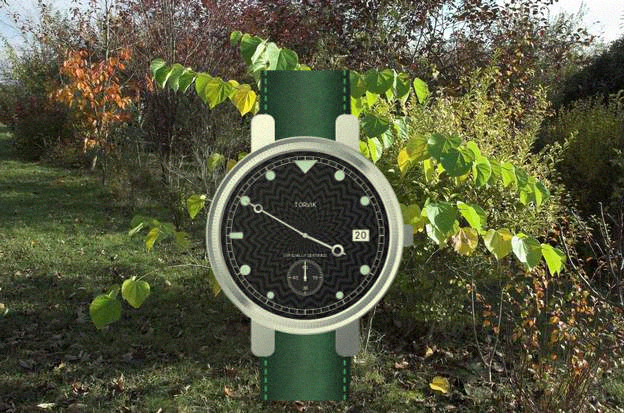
3:50
